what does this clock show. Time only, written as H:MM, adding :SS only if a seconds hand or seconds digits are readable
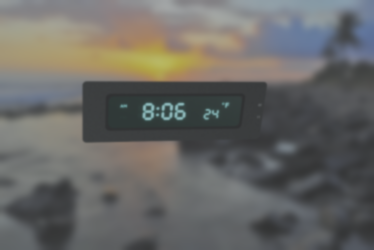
8:06
